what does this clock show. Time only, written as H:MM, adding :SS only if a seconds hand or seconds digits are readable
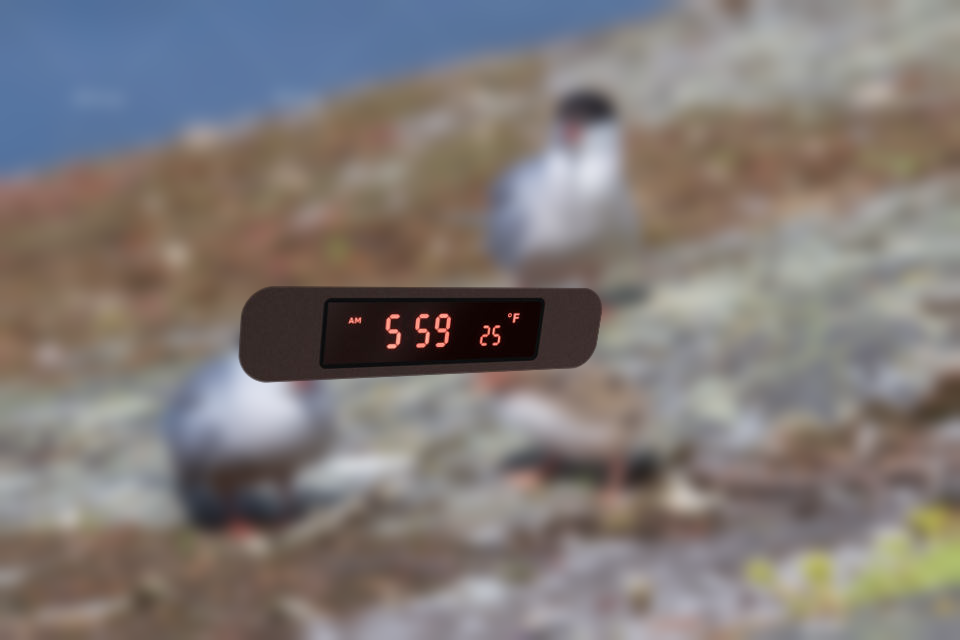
5:59
